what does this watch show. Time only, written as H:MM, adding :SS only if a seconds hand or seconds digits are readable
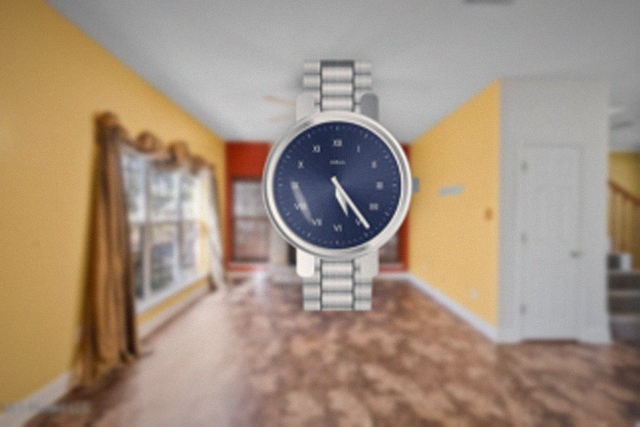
5:24
